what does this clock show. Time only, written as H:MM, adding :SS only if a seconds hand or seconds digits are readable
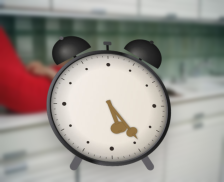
5:24
